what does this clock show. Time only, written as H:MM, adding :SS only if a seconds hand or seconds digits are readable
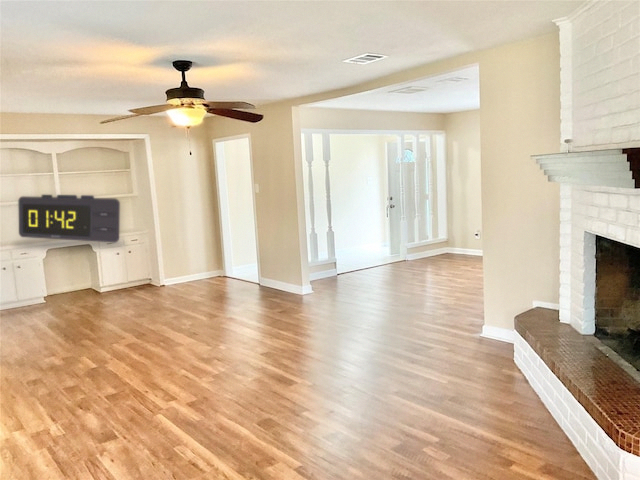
1:42
